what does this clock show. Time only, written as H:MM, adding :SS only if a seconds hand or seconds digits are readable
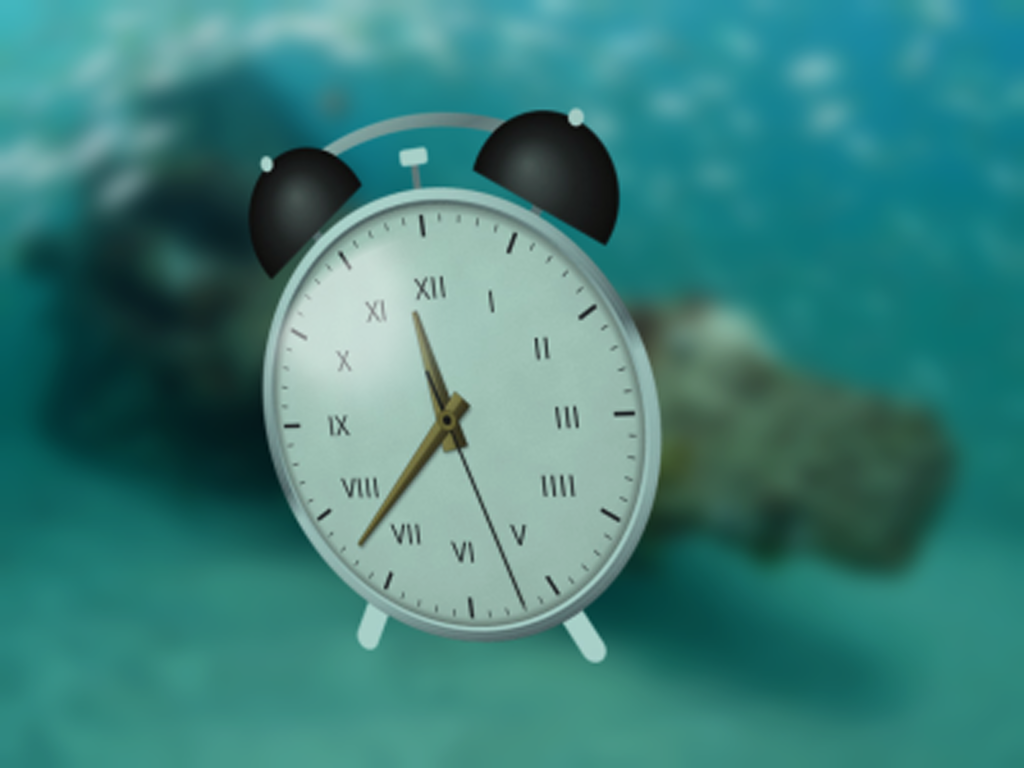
11:37:27
